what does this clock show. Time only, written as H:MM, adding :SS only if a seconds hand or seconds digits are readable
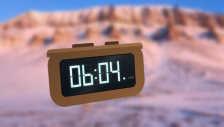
6:04
